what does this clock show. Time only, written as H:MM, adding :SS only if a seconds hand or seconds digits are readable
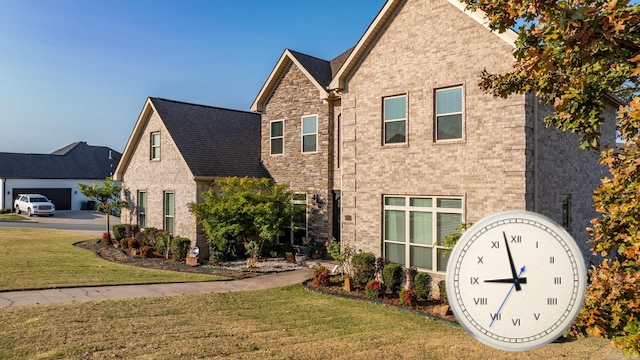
8:57:35
